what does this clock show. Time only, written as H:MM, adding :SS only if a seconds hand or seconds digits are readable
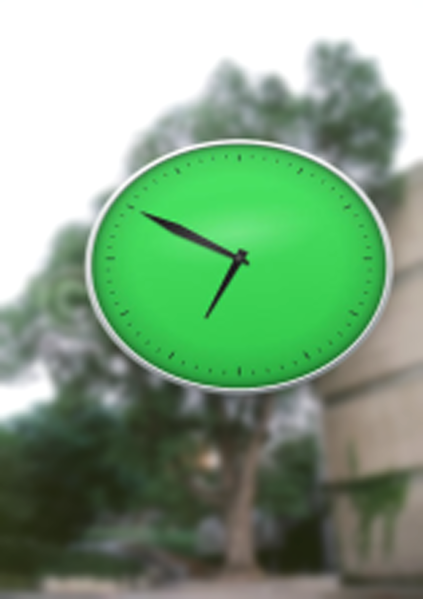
6:50
